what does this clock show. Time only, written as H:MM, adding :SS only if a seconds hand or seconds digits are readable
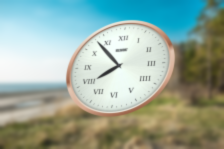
7:53
